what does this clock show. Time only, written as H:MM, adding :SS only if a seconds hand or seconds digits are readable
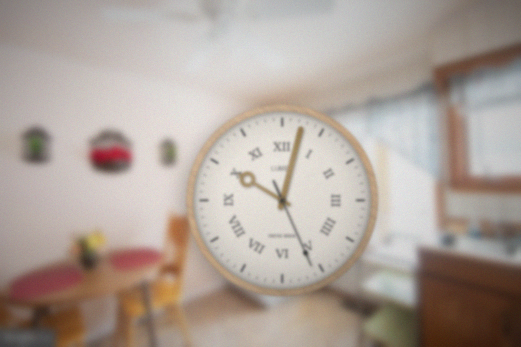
10:02:26
